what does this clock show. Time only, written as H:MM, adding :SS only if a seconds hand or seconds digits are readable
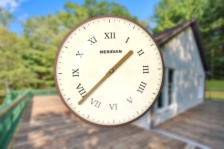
1:38
